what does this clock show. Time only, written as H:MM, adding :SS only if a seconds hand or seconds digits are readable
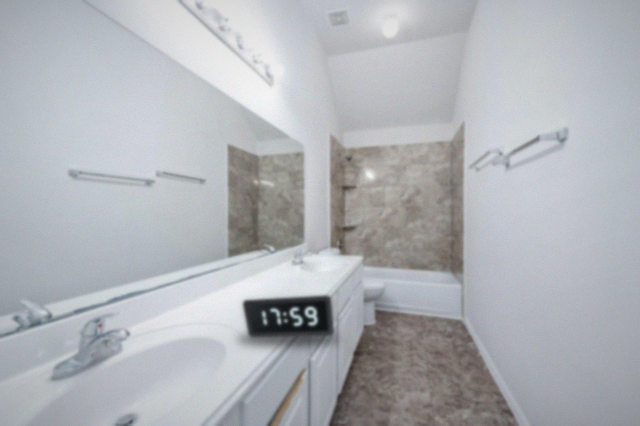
17:59
